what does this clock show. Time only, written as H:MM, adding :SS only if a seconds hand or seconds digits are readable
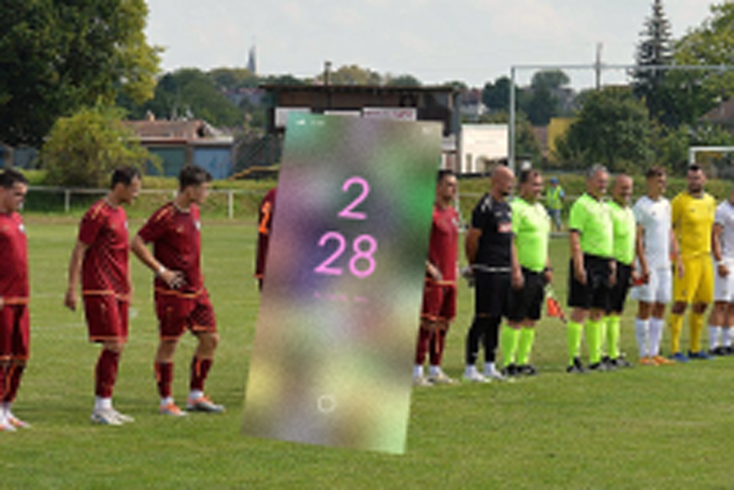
2:28
